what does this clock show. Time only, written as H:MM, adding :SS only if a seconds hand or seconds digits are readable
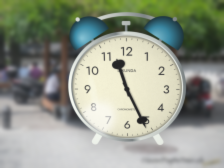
11:26
